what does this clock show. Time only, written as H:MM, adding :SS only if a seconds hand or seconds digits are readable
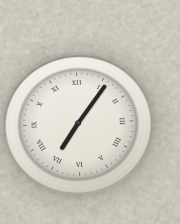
7:06
